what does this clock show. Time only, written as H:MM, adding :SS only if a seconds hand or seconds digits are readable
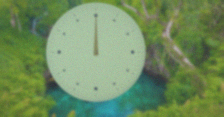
12:00
